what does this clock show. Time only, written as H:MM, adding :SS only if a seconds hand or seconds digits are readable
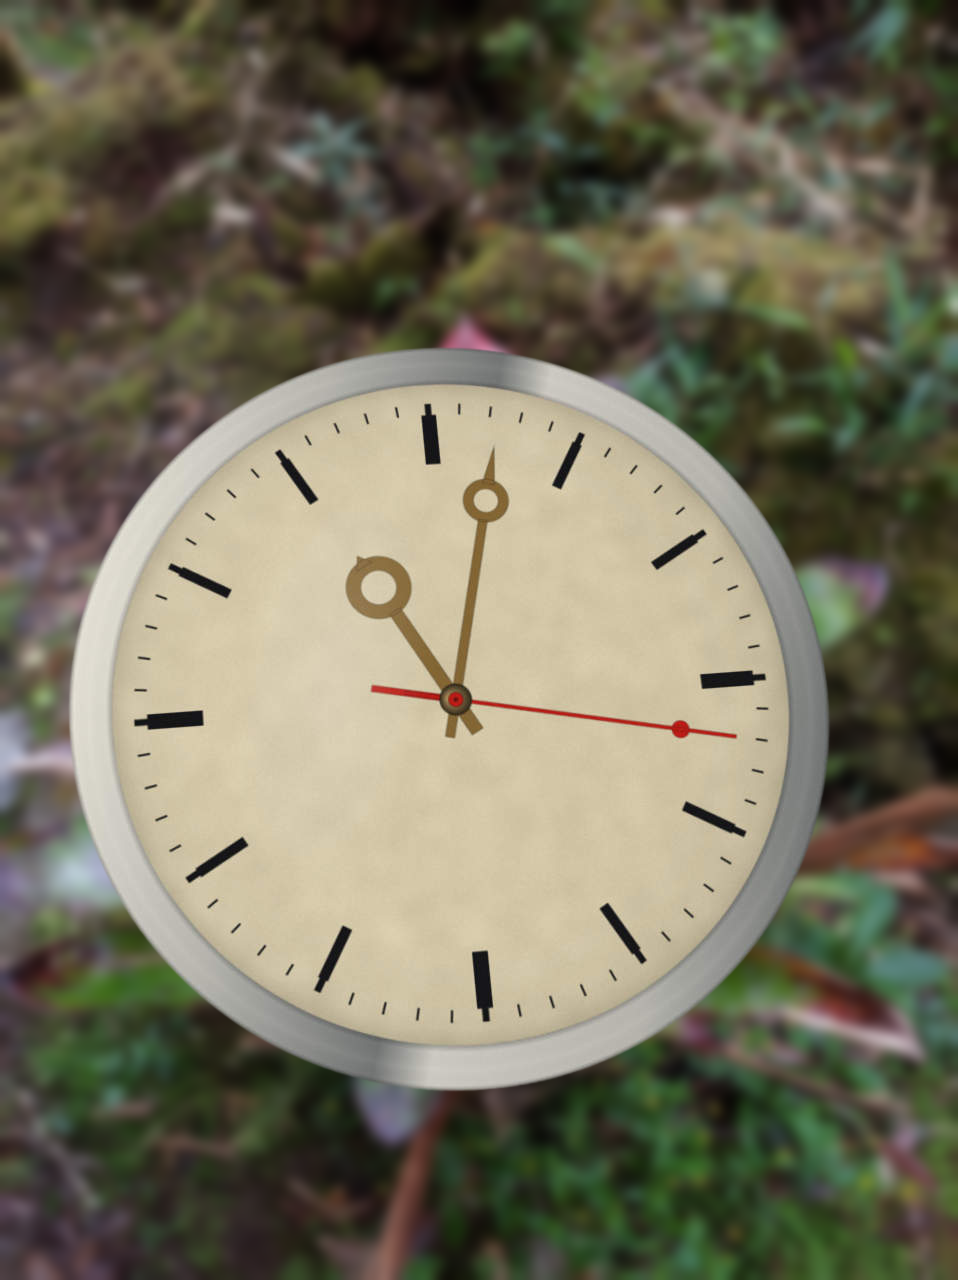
11:02:17
